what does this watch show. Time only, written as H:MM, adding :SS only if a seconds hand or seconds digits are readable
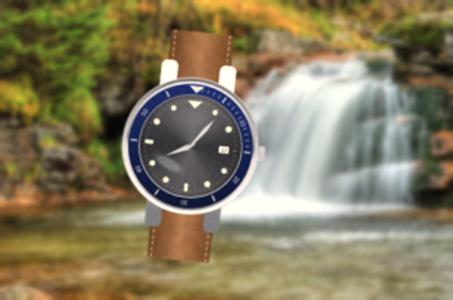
8:06
